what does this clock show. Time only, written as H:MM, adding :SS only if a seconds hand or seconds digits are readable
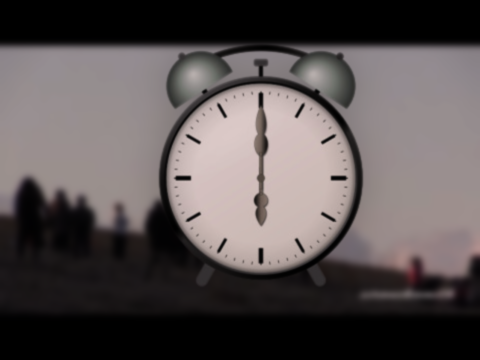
6:00
